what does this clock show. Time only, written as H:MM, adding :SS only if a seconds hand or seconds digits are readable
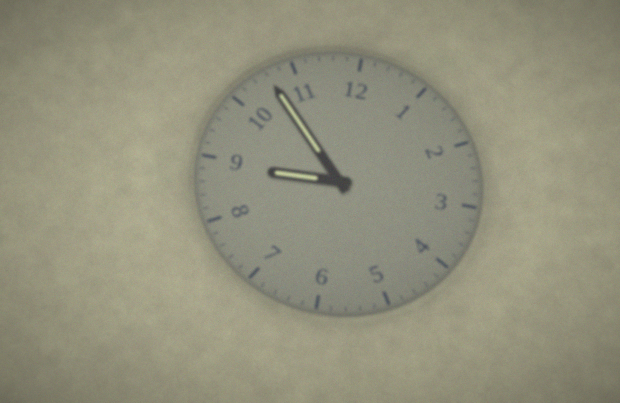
8:53
